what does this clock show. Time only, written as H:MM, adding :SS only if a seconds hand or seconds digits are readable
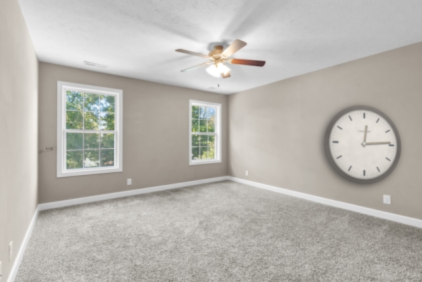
12:14
